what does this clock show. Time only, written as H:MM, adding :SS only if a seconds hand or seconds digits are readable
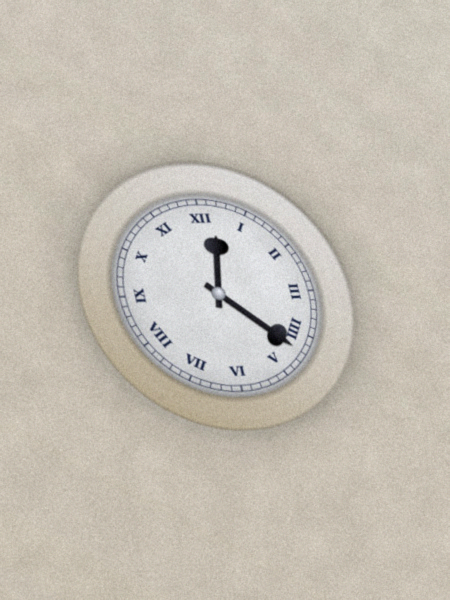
12:22
